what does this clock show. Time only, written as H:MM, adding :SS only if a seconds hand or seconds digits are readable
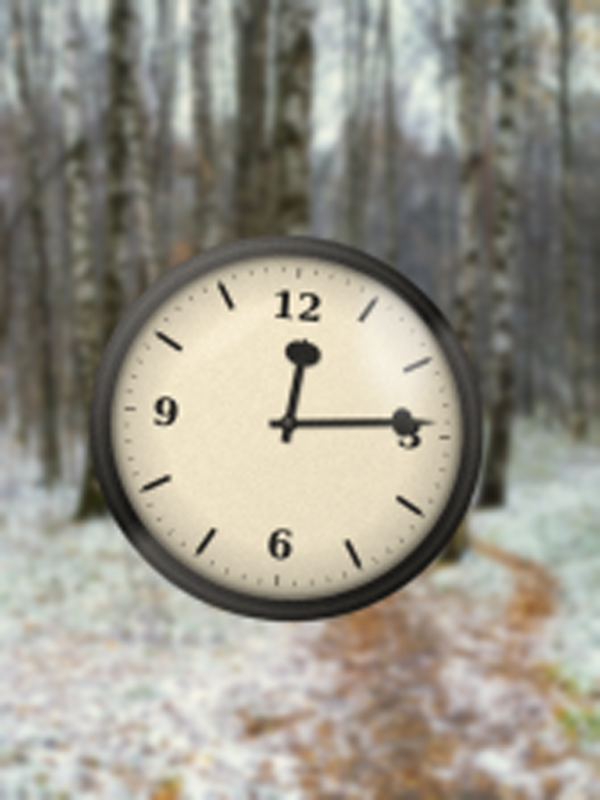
12:14
